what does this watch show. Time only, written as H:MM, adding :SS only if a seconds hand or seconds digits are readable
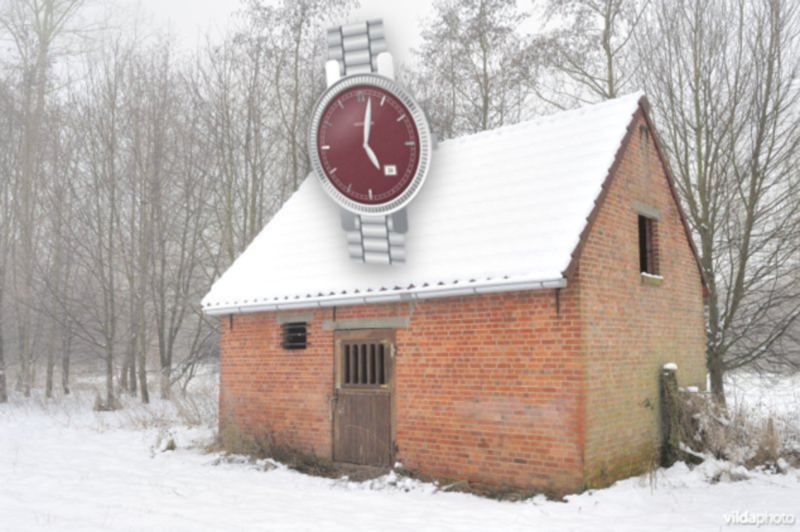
5:02
